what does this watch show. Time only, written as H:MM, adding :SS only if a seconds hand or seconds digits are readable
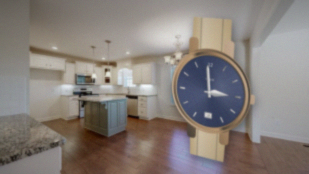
2:59
